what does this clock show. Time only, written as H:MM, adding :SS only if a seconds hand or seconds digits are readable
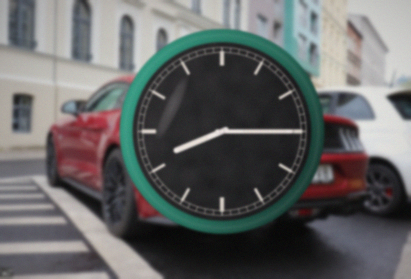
8:15
